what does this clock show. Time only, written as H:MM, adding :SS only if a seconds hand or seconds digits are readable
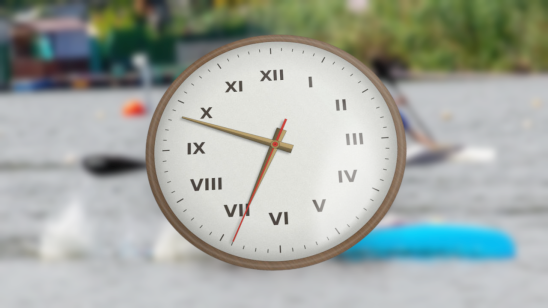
6:48:34
